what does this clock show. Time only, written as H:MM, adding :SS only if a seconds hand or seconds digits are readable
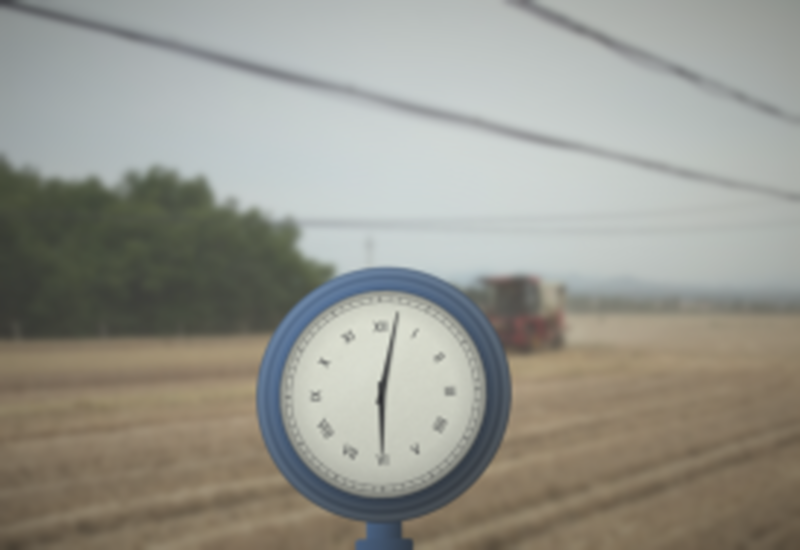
6:02
